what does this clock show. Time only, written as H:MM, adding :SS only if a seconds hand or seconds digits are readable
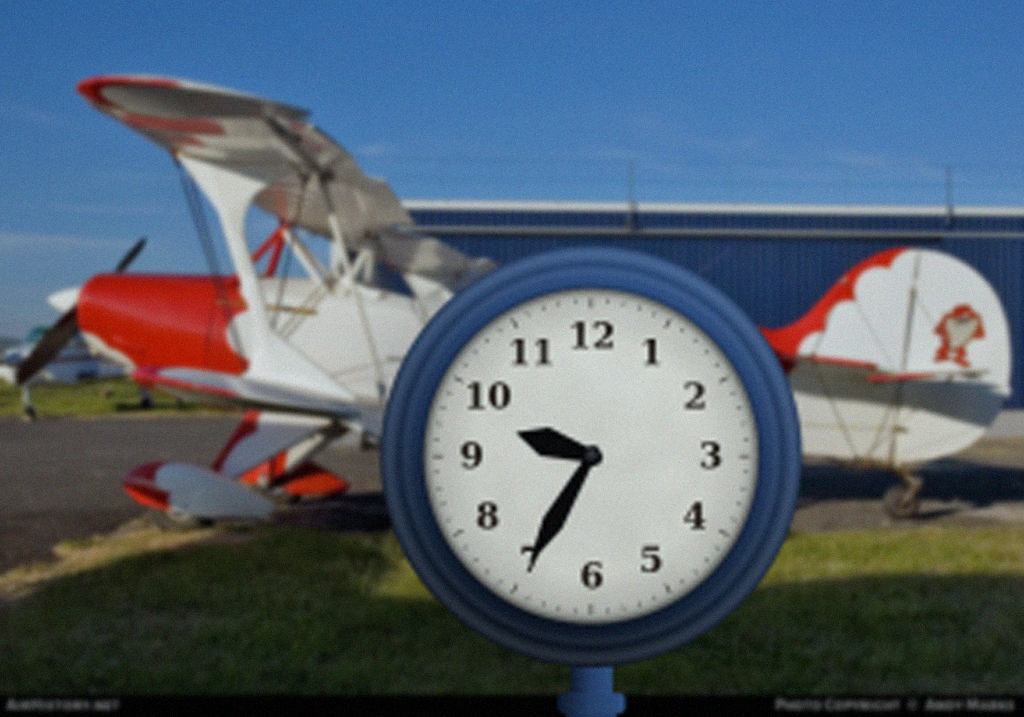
9:35
